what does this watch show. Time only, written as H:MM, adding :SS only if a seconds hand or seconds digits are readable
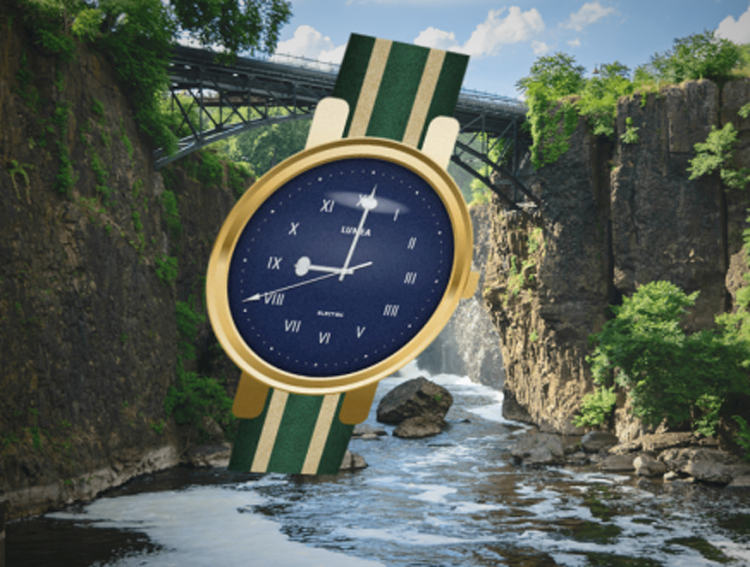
9:00:41
